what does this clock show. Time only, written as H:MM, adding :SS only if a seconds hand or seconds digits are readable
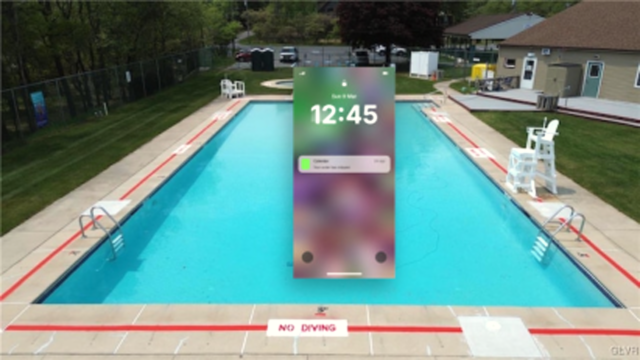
12:45
